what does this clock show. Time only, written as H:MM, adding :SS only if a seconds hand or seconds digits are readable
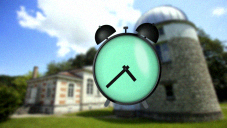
4:38
